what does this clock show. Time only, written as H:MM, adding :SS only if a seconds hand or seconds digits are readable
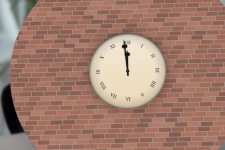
11:59
